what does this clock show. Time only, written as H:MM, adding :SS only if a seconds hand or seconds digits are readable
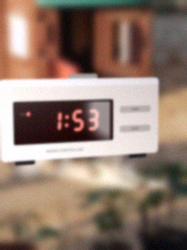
1:53
